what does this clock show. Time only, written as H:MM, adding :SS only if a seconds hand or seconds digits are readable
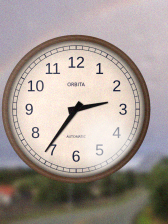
2:36
